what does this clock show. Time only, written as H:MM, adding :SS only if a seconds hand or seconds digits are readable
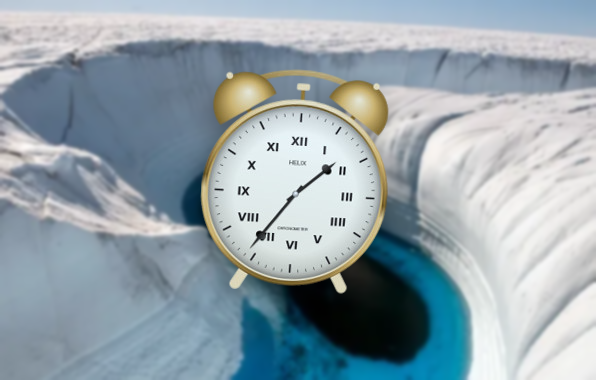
1:36
